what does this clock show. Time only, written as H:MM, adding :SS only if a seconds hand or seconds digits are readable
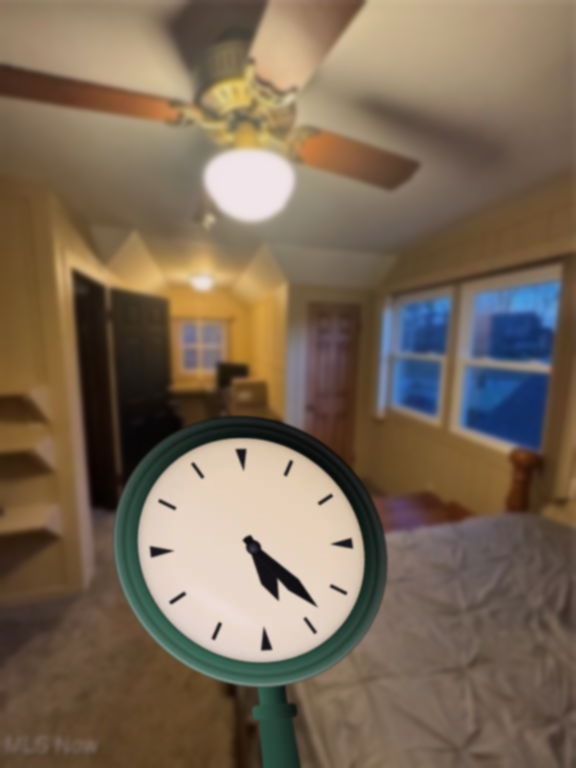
5:23
